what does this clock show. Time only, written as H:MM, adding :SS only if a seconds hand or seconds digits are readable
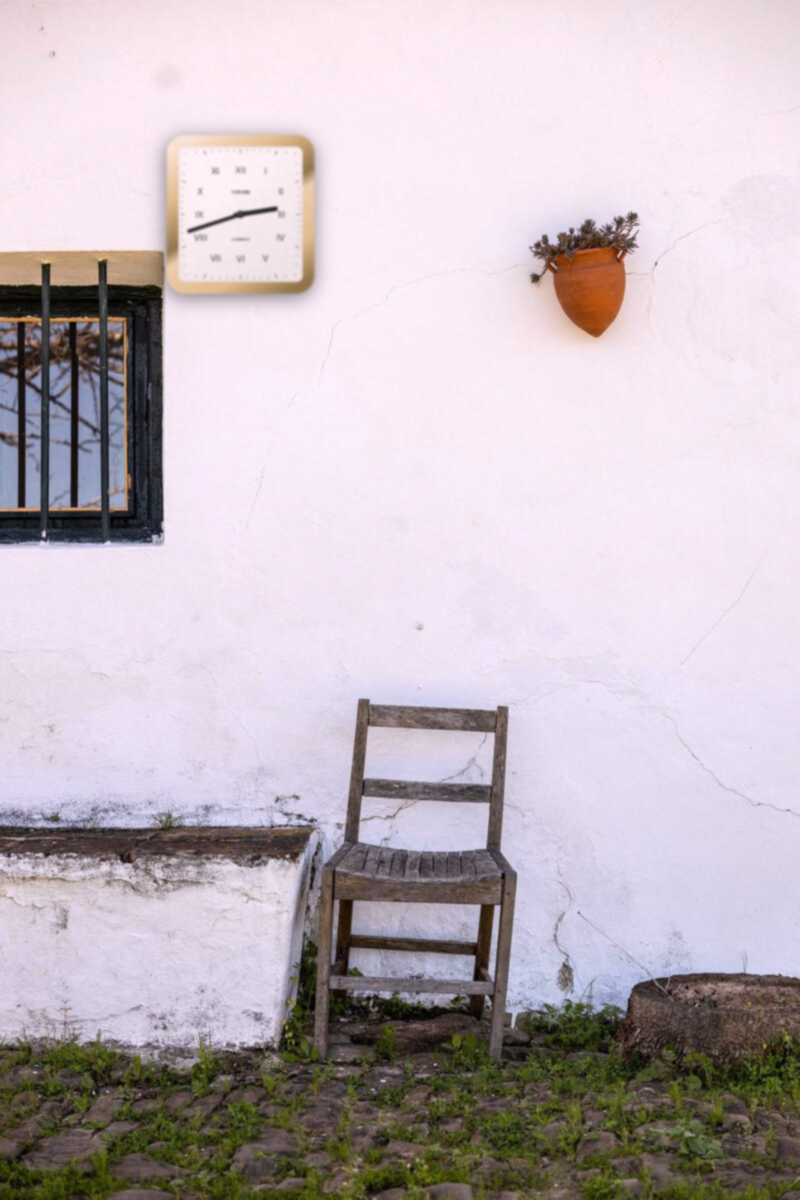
2:42
